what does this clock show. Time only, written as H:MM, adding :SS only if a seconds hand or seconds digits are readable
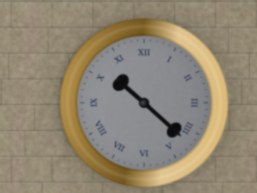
10:22
